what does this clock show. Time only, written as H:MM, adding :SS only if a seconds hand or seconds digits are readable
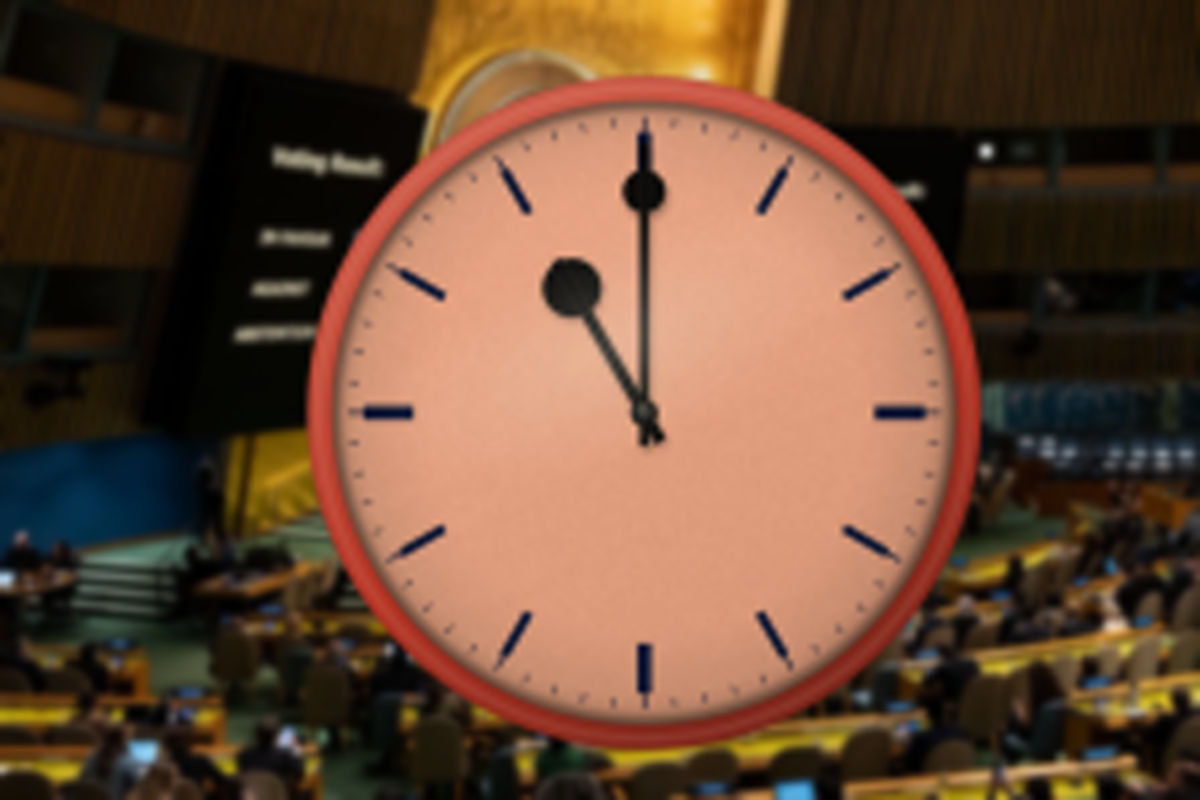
11:00
